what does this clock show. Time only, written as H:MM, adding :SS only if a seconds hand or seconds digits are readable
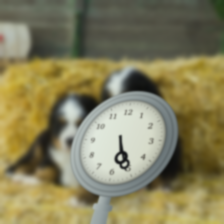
5:26
